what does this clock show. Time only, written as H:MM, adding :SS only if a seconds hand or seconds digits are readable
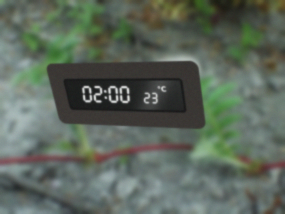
2:00
